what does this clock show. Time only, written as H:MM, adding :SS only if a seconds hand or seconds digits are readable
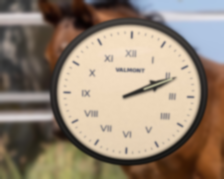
2:11
